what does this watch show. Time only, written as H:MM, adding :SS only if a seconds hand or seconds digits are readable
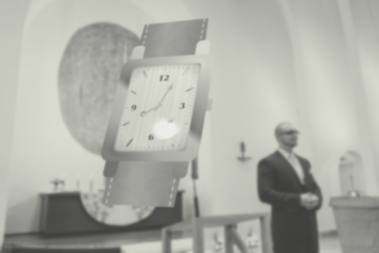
8:04
